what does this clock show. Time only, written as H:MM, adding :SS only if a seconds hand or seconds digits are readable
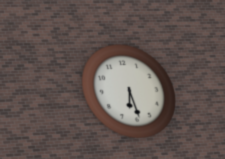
6:29
